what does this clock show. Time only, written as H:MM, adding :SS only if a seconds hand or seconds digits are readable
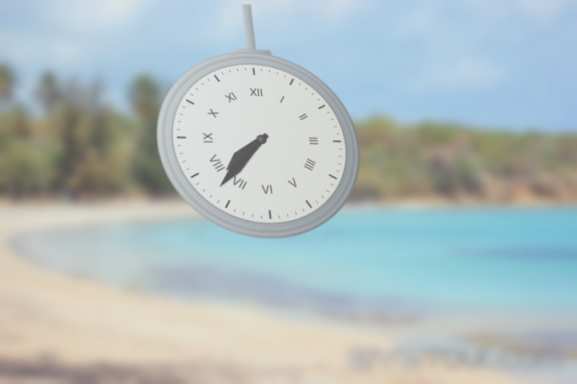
7:37
